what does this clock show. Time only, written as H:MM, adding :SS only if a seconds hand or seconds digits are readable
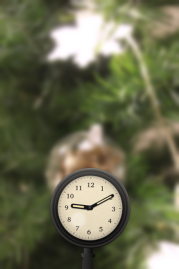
9:10
